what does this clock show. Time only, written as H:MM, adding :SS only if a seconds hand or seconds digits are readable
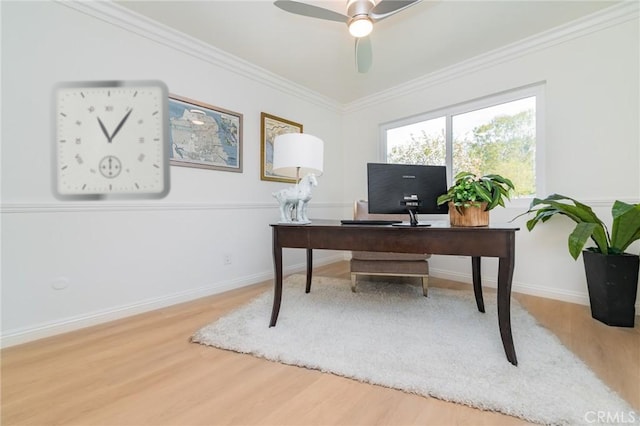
11:06
